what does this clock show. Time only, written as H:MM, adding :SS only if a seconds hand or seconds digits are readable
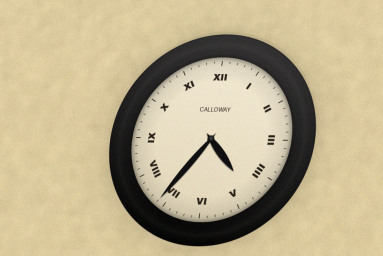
4:36
